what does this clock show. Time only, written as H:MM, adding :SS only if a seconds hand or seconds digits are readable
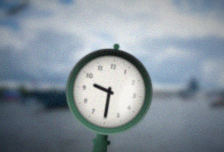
9:30
